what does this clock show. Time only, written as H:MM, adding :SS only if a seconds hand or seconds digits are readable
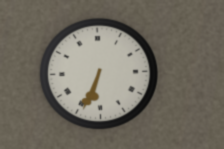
6:34
